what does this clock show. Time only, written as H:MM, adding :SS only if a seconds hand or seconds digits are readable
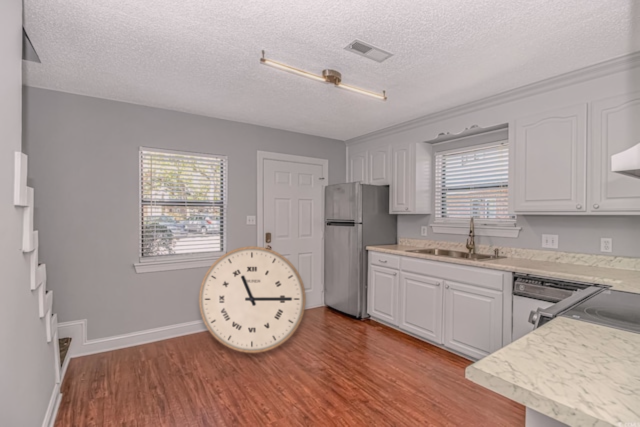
11:15
